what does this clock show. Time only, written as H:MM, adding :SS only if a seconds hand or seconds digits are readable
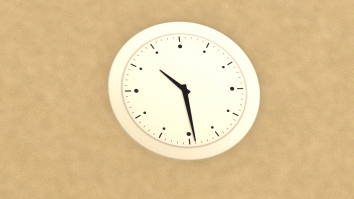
10:29
